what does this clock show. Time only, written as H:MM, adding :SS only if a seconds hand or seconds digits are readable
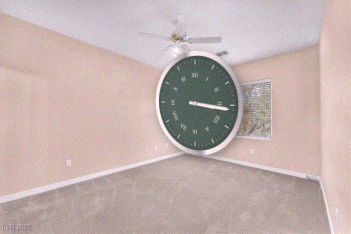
3:16
